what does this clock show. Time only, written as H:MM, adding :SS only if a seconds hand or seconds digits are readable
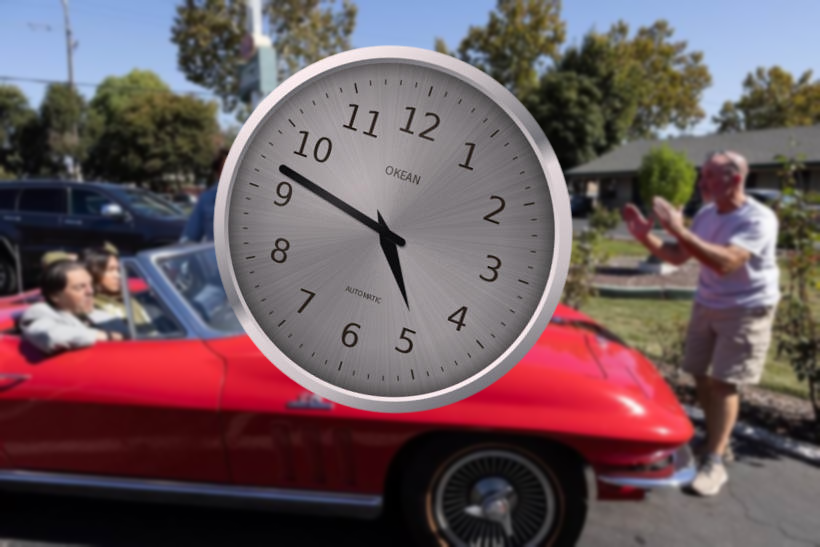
4:47
